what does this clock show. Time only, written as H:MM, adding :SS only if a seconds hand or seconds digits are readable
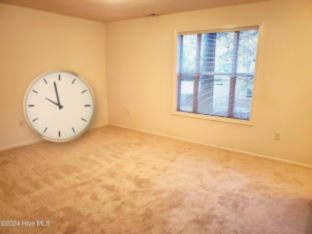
9:58
